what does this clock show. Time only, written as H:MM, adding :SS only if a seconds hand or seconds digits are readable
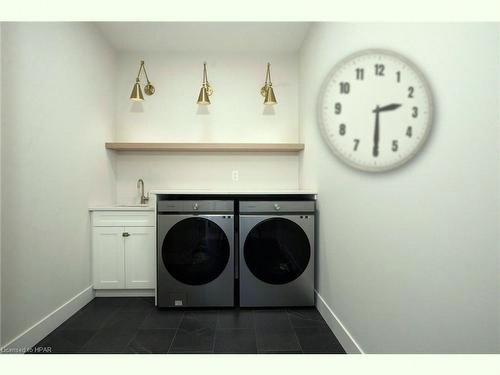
2:30
